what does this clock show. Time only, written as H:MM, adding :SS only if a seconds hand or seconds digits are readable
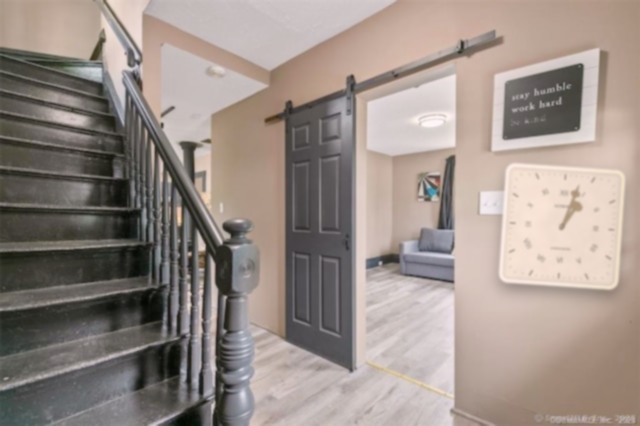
1:03
